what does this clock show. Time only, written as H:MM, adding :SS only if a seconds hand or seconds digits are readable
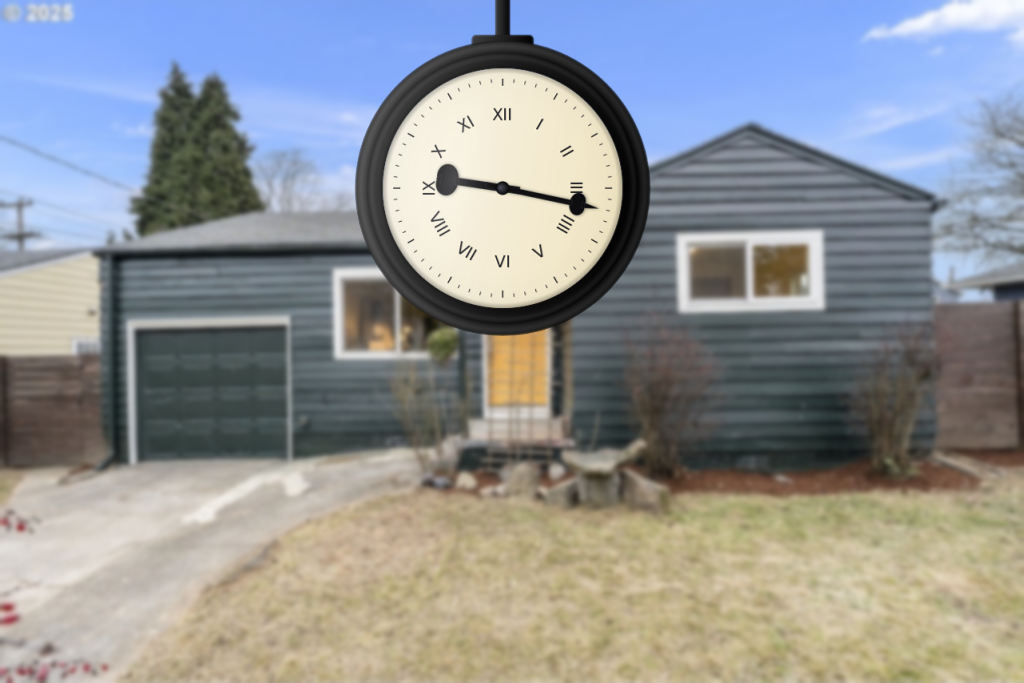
9:17
